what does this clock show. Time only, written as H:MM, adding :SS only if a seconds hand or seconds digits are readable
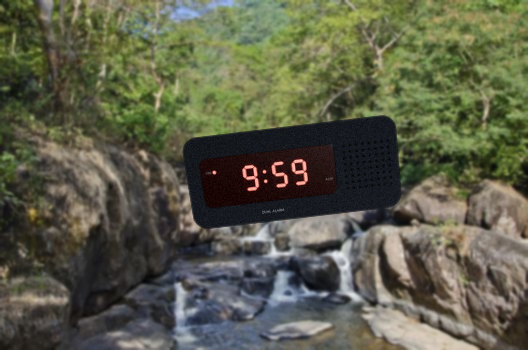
9:59
